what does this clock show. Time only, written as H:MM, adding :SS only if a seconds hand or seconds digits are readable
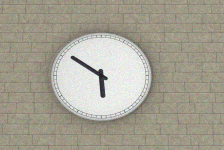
5:51
